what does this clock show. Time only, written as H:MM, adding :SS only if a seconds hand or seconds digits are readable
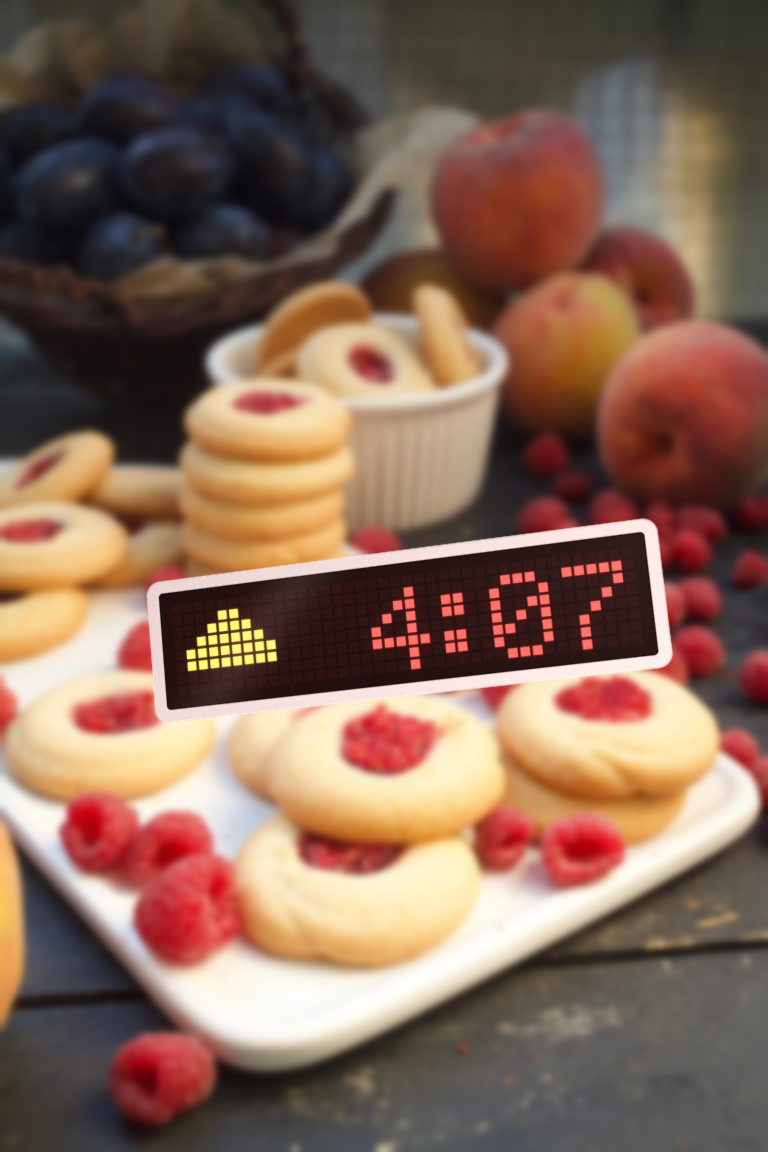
4:07
